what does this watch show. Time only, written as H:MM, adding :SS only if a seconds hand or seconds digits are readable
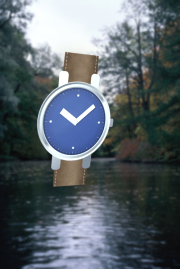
10:08
